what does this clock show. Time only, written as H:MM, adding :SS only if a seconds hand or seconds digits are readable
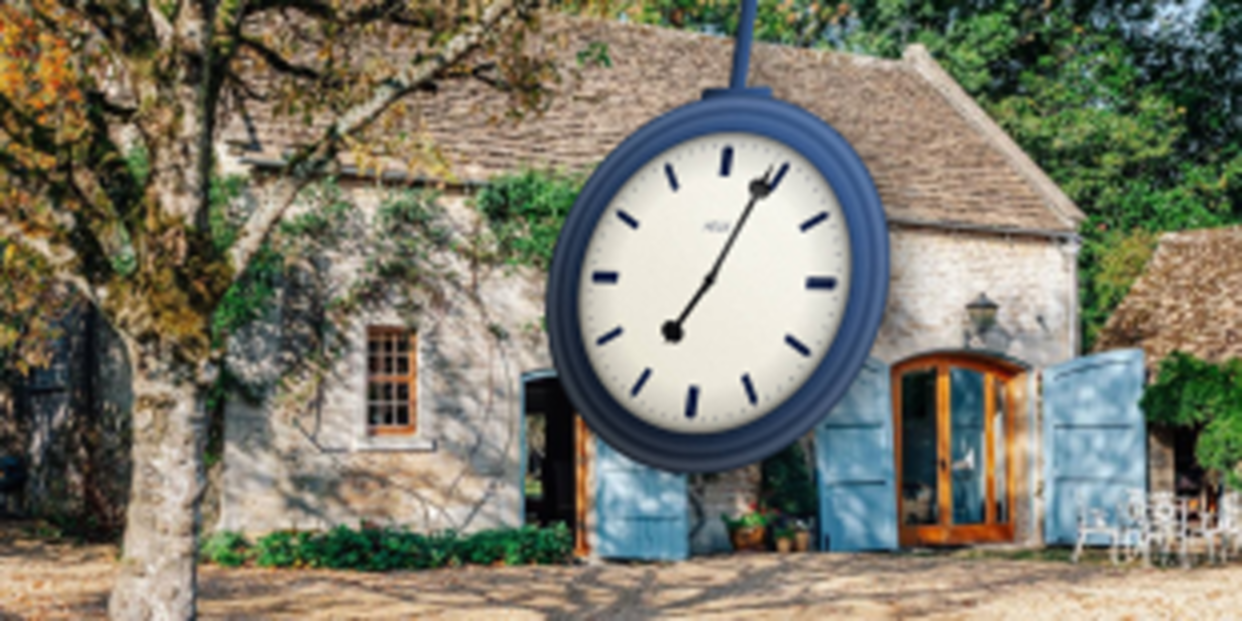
7:04
